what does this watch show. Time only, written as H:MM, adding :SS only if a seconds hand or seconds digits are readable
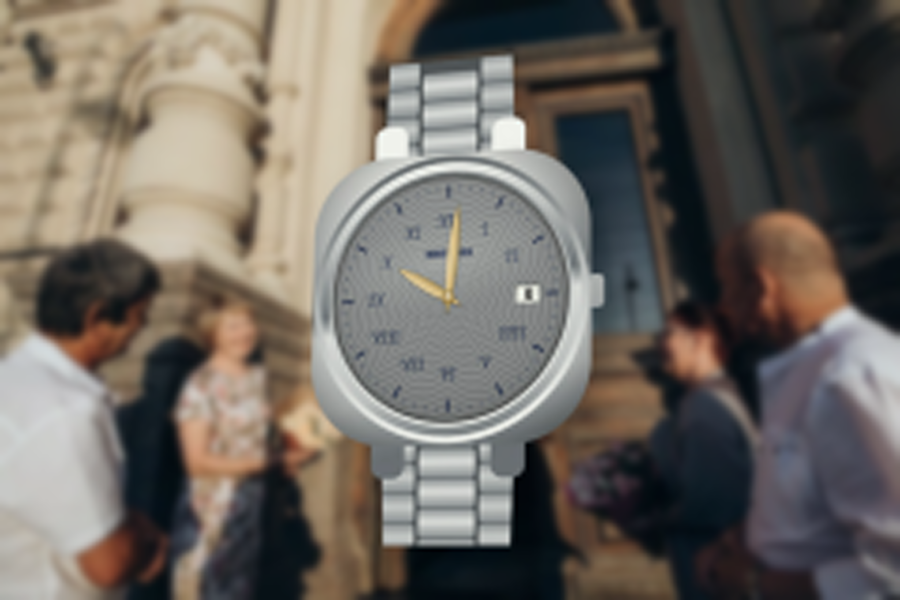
10:01
